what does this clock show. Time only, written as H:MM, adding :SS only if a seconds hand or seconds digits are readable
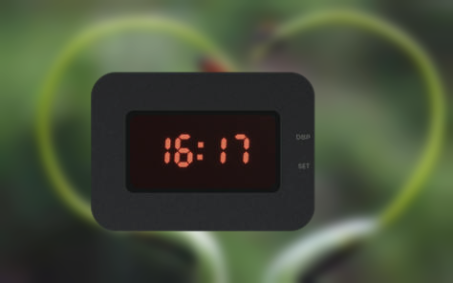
16:17
